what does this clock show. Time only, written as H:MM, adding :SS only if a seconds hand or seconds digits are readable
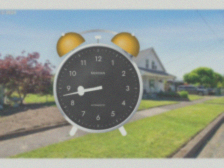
8:43
